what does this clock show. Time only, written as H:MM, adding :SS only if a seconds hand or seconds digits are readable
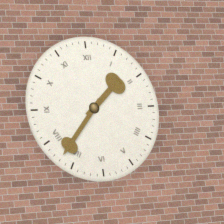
1:37
